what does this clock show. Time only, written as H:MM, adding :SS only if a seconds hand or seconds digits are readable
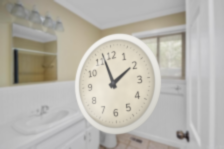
1:57
